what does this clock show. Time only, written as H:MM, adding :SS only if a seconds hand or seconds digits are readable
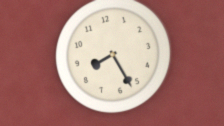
8:27
